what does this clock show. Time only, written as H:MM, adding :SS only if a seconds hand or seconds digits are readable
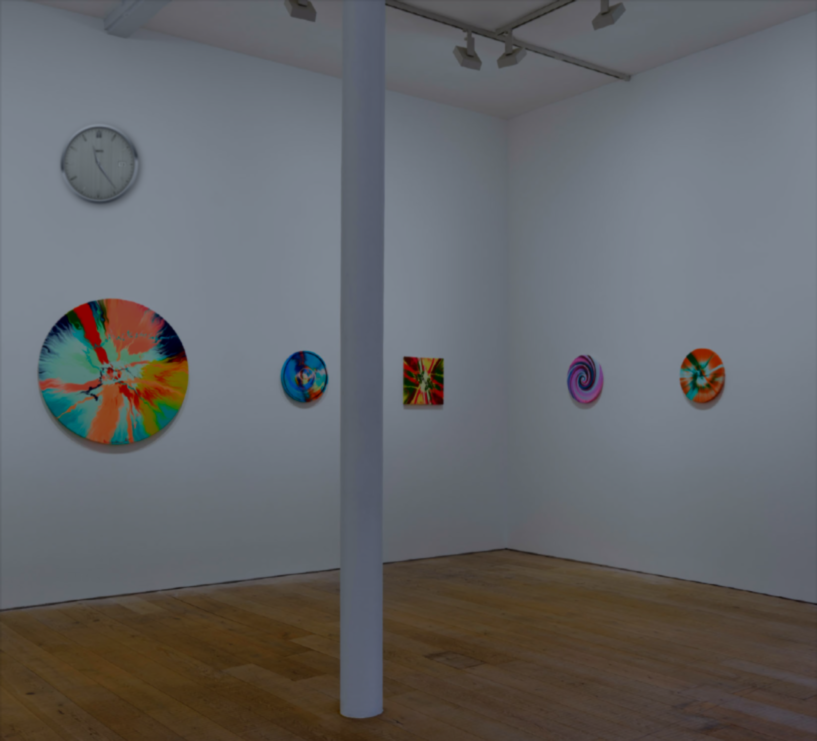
11:24
